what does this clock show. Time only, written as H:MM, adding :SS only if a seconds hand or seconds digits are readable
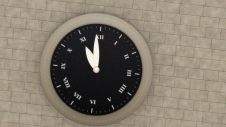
10:59
